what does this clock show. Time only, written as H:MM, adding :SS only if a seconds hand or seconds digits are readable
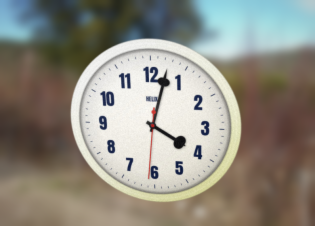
4:02:31
